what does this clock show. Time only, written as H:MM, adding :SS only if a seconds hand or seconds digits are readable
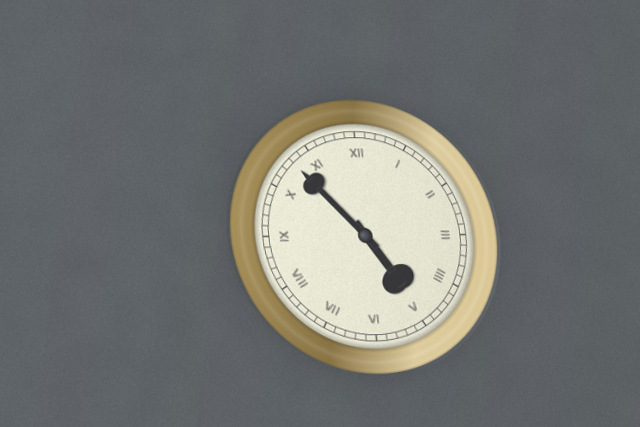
4:53
